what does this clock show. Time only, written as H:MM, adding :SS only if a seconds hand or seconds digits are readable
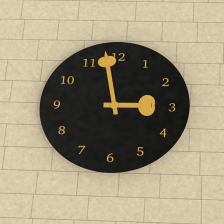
2:58
